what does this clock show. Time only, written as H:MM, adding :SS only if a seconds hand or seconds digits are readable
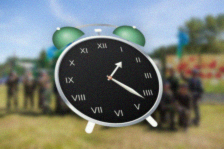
1:22
